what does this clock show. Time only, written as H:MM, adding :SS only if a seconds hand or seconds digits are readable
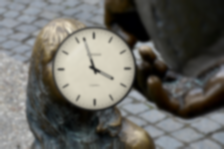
3:57
